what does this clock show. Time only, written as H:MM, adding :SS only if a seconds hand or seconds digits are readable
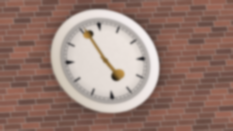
4:56
